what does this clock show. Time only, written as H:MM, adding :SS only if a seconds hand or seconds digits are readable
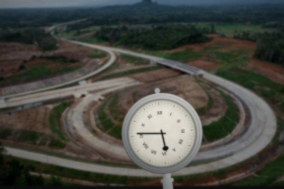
5:46
